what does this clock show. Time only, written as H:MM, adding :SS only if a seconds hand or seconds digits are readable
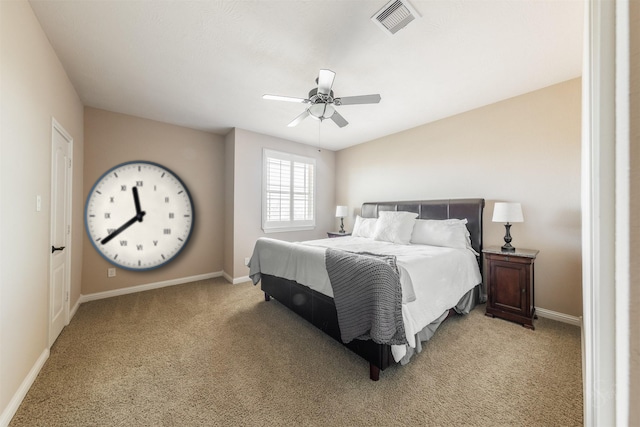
11:39
